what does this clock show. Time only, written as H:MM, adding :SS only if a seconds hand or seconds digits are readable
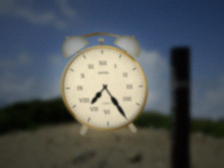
7:25
